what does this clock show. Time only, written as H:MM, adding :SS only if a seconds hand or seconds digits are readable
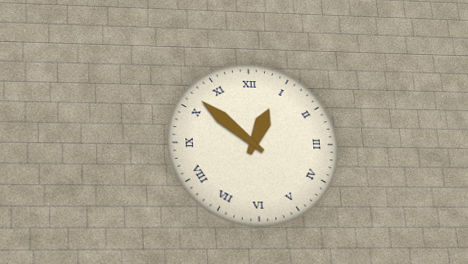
12:52
